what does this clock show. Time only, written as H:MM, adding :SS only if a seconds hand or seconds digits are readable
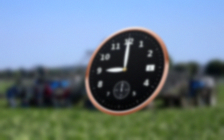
9:00
